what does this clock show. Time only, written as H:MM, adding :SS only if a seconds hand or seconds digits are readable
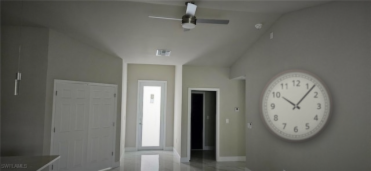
10:07
